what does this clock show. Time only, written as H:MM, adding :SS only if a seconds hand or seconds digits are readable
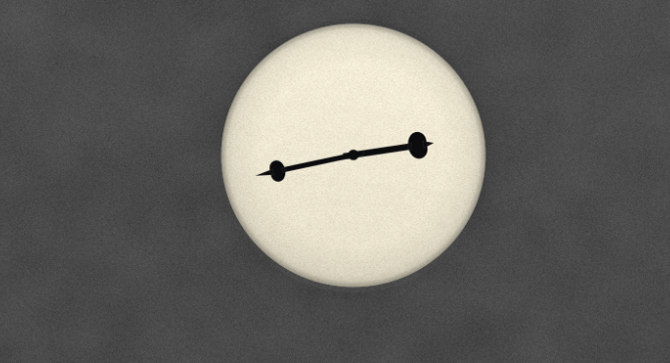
2:43
